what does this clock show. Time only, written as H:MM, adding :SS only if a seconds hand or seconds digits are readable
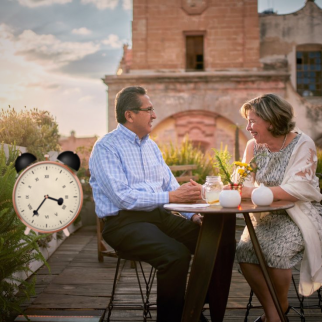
3:36
